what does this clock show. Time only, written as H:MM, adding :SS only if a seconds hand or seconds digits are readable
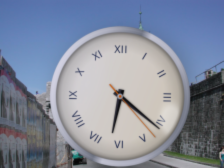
6:21:23
